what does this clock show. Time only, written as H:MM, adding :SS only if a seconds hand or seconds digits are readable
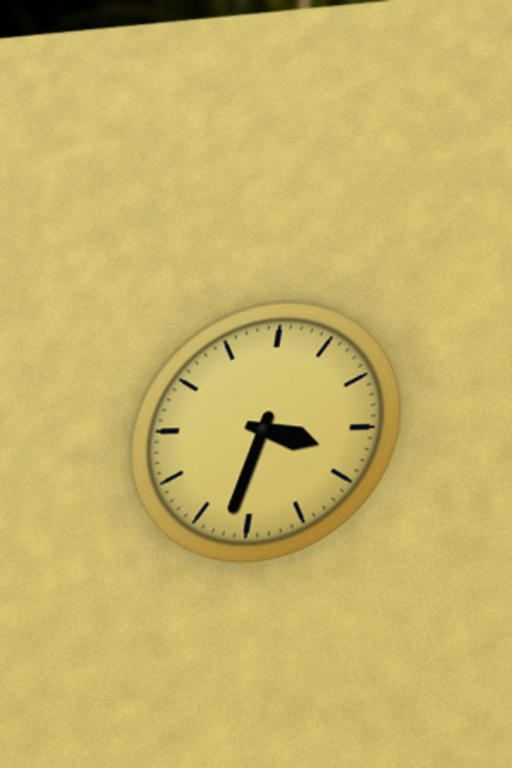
3:32
